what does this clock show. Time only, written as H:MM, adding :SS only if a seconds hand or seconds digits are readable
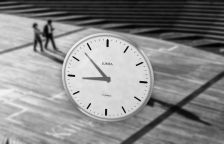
8:53
